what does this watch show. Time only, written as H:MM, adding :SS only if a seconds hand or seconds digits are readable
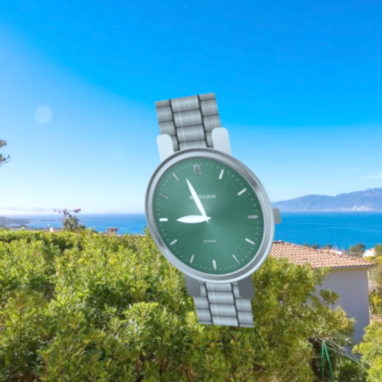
8:57
